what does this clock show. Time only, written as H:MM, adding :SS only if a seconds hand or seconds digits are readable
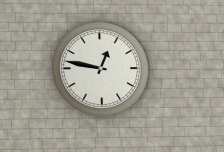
12:47
